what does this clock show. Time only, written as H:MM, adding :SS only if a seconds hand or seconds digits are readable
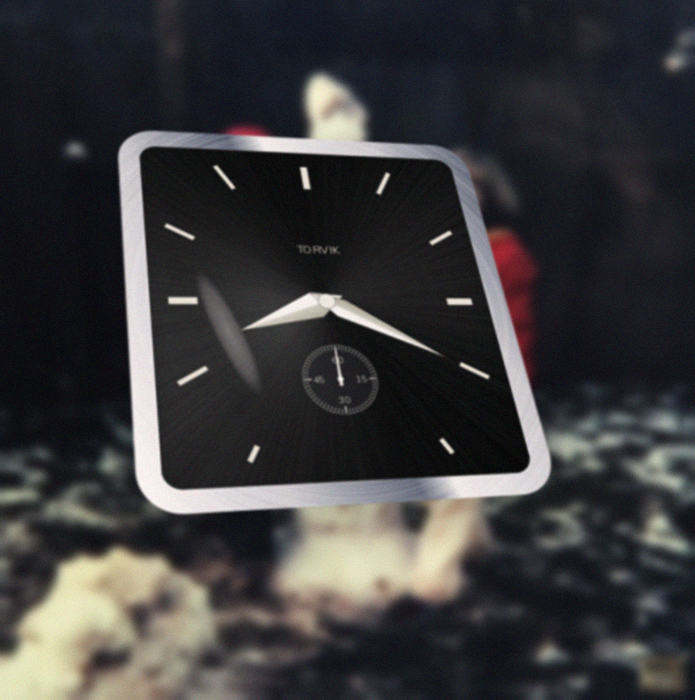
8:20
